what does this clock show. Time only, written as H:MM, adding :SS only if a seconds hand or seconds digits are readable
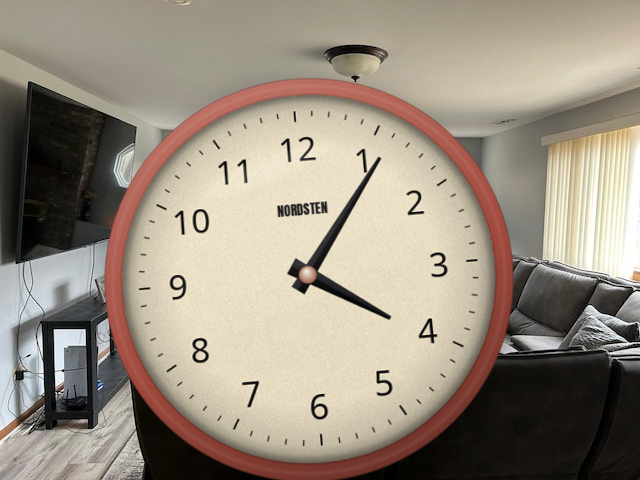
4:06
